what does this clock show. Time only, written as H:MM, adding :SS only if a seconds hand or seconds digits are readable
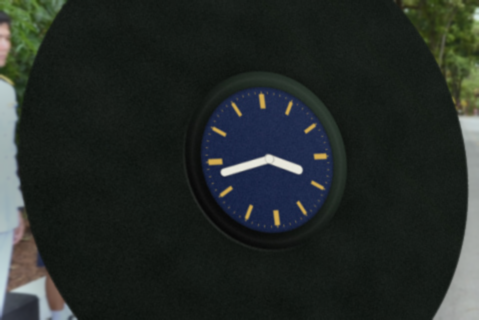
3:43
